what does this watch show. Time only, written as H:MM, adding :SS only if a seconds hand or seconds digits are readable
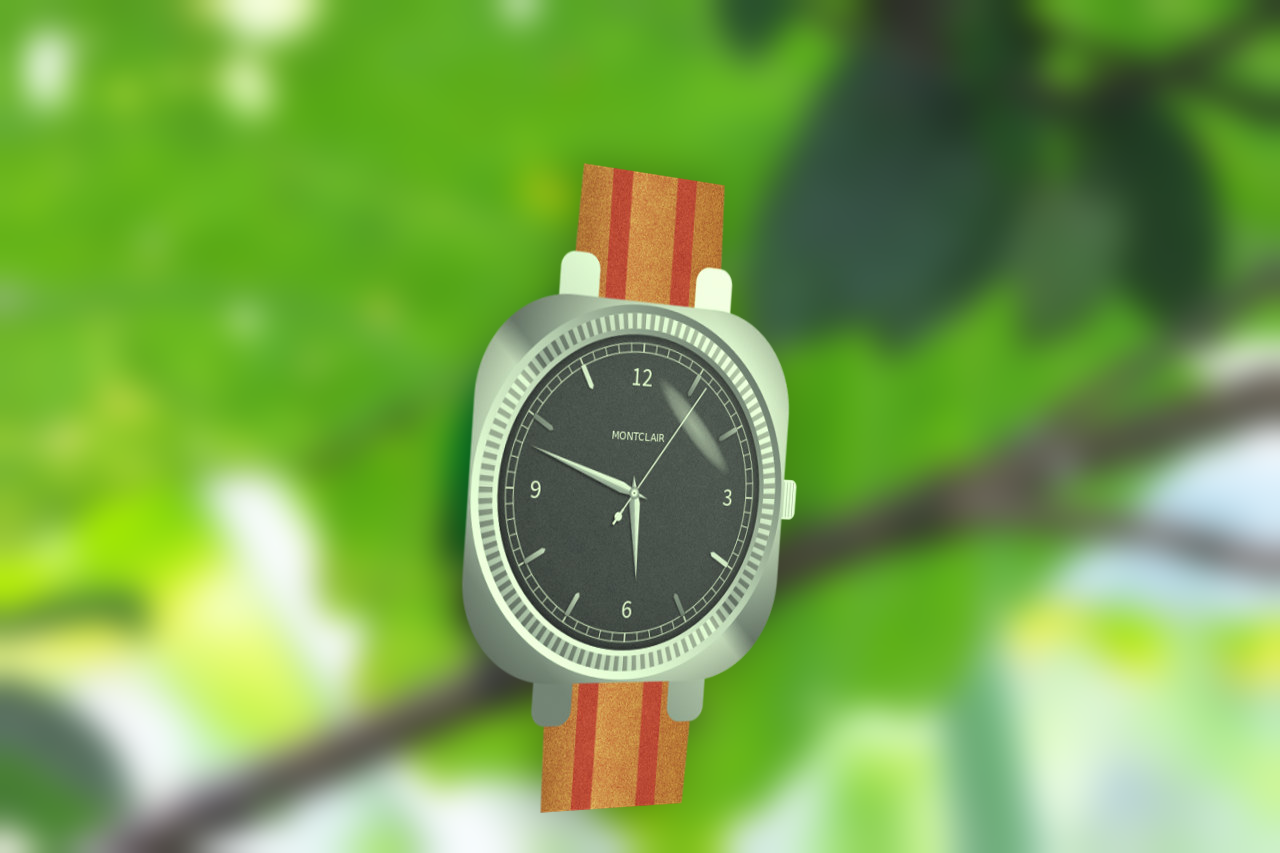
5:48:06
